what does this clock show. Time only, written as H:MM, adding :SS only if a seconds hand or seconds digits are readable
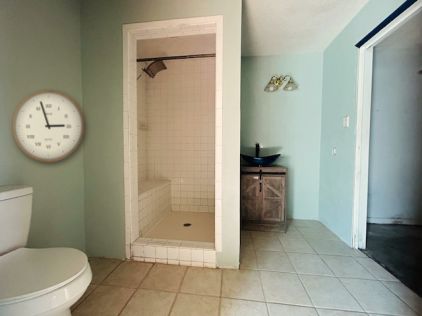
2:57
